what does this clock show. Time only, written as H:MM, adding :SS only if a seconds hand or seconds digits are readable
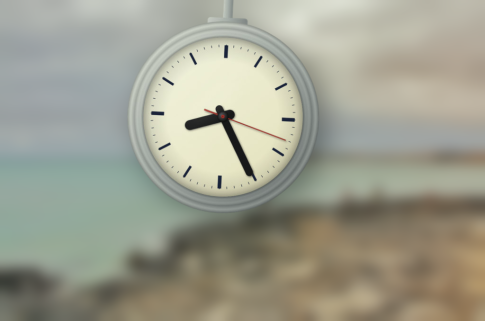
8:25:18
